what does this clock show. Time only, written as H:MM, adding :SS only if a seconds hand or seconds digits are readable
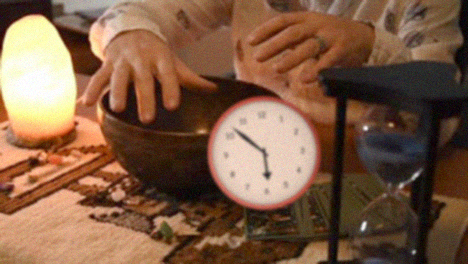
5:52
